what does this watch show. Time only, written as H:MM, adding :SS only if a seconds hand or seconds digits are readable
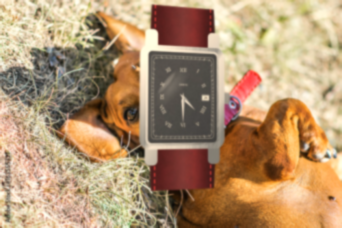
4:30
